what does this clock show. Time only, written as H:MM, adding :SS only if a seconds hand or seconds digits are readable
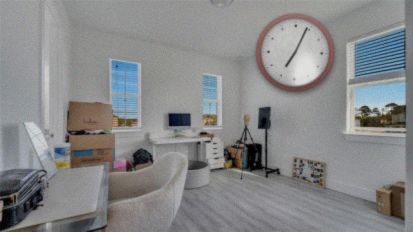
7:04
